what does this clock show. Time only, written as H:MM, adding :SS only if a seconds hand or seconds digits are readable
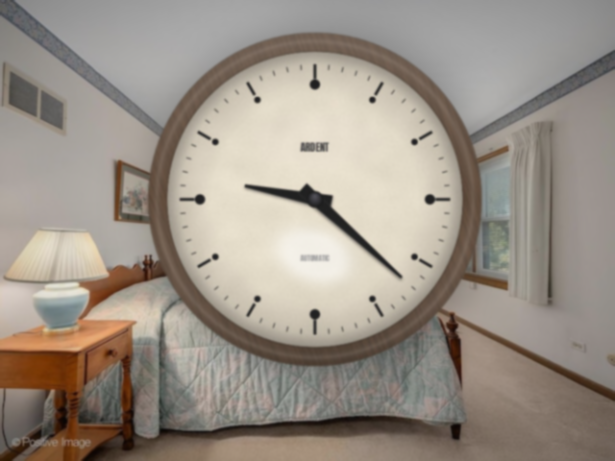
9:22
